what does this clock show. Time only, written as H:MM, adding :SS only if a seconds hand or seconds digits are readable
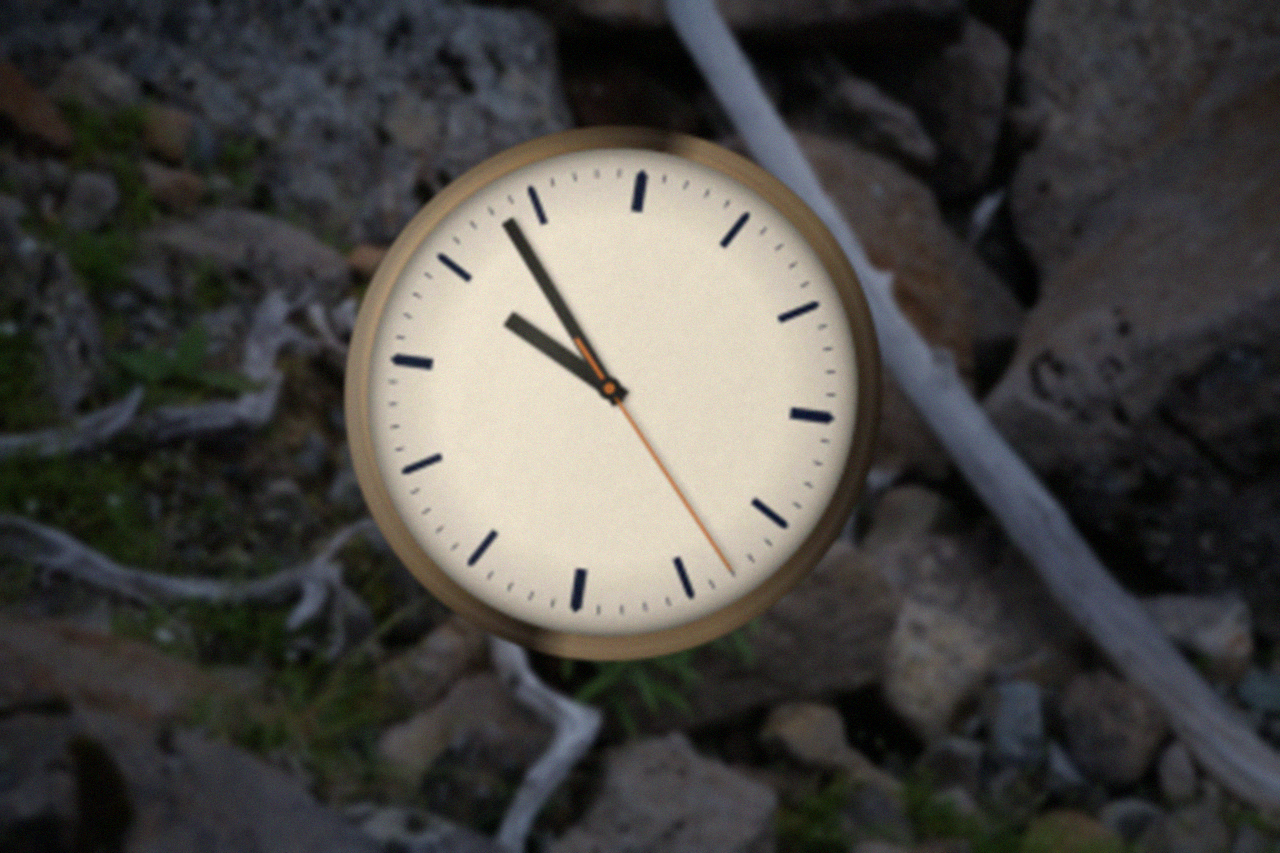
9:53:23
